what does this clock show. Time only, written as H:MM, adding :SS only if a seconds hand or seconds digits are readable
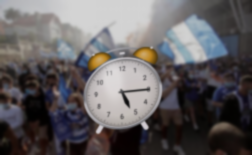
5:15
